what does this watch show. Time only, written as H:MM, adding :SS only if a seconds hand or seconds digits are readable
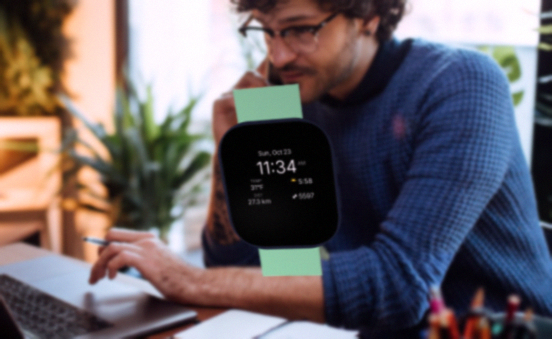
11:34
